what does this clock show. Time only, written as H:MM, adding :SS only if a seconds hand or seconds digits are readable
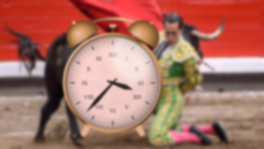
3:37
